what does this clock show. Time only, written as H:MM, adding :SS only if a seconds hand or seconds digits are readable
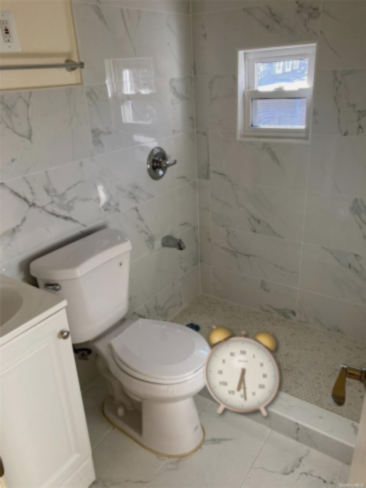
6:29
